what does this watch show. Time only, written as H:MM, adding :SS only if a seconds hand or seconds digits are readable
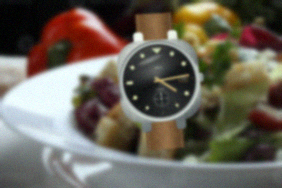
4:14
